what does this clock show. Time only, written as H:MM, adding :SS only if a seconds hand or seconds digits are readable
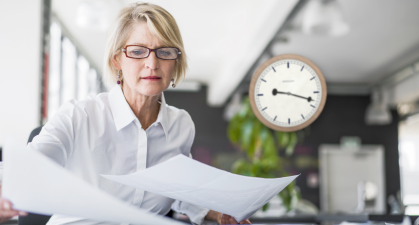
9:18
